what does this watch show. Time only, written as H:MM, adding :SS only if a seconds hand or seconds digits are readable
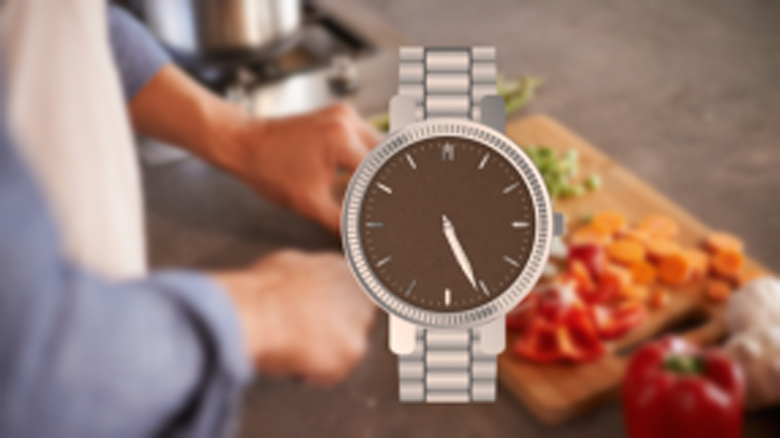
5:26
